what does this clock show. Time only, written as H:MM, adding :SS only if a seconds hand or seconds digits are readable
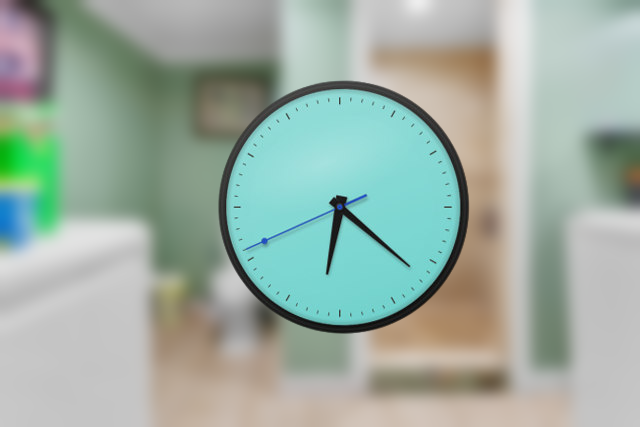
6:21:41
